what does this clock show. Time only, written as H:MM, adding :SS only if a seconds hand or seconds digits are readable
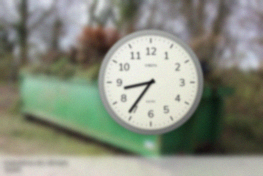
8:36
